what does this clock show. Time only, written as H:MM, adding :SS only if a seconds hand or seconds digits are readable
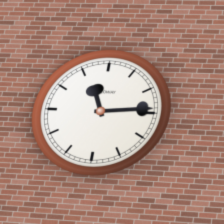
11:14
